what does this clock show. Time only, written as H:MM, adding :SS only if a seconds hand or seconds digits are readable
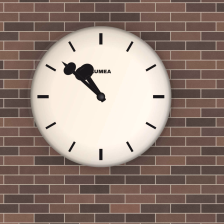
10:52
